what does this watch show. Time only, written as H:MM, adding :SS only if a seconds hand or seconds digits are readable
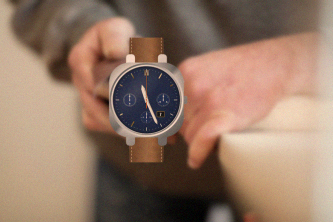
11:26
